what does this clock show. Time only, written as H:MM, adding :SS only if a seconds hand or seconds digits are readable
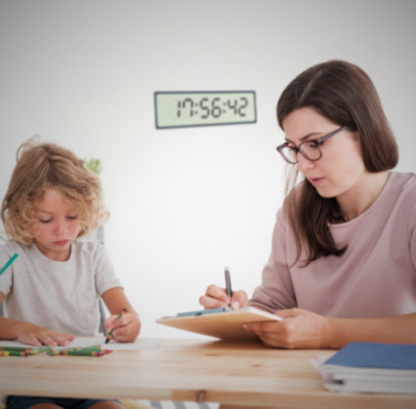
17:56:42
